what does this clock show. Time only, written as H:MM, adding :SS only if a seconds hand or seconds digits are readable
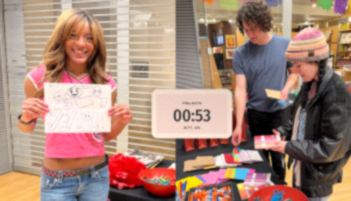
0:53
